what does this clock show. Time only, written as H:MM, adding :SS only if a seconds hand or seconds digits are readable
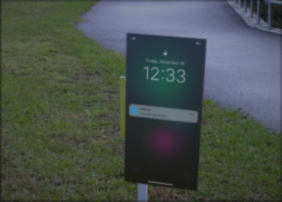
12:33
